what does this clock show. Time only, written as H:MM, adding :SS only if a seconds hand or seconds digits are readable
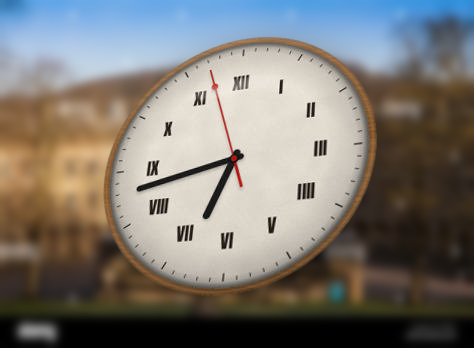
6:42:57
